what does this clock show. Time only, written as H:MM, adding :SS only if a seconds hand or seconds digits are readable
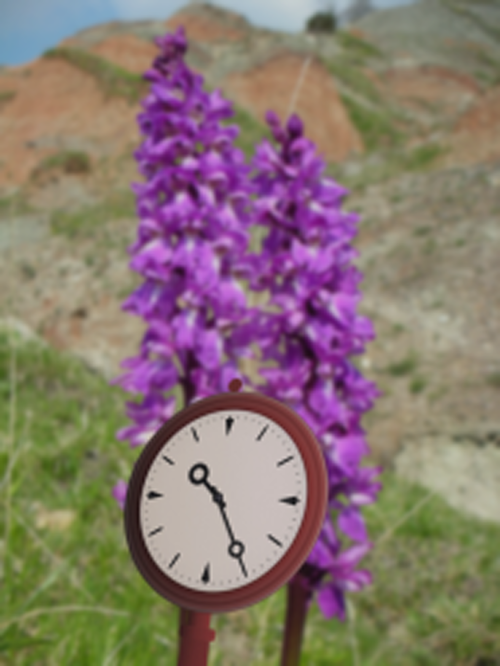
10:25
